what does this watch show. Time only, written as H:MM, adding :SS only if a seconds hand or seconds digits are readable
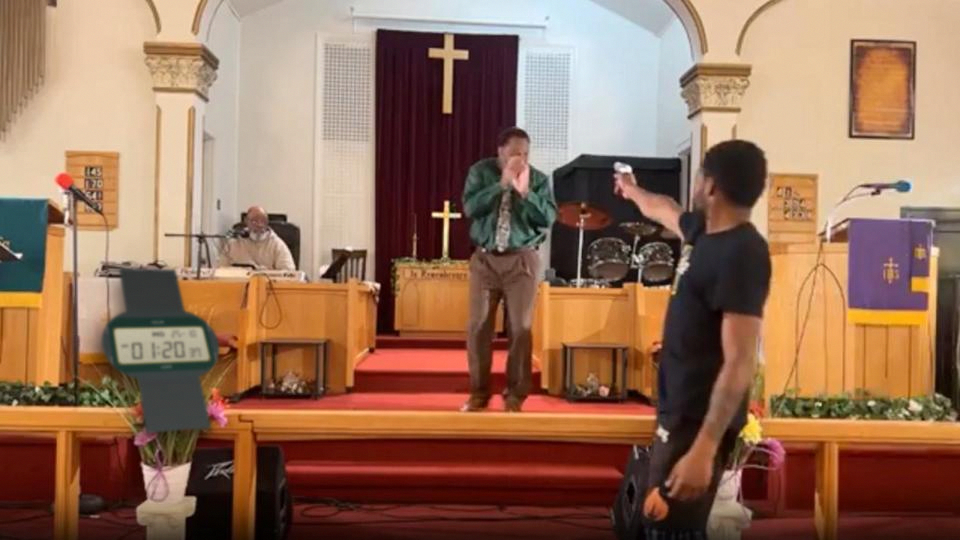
1:20
